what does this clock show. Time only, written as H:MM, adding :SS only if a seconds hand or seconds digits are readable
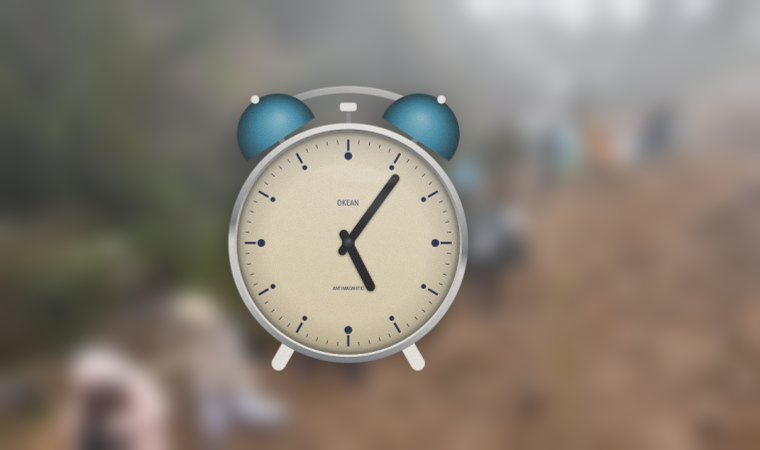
5:06
